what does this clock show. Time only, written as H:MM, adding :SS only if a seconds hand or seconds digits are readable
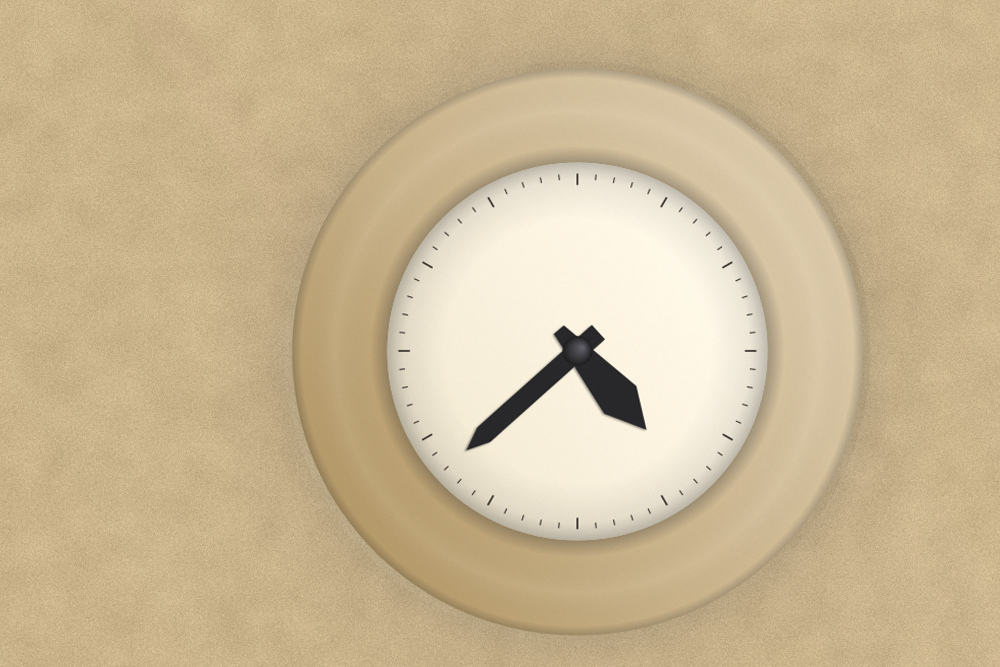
4:38
